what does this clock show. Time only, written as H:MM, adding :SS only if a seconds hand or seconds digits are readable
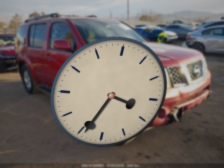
3:34
